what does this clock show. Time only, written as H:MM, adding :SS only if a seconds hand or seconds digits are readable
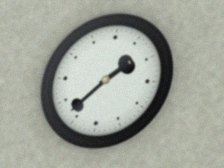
1:37
